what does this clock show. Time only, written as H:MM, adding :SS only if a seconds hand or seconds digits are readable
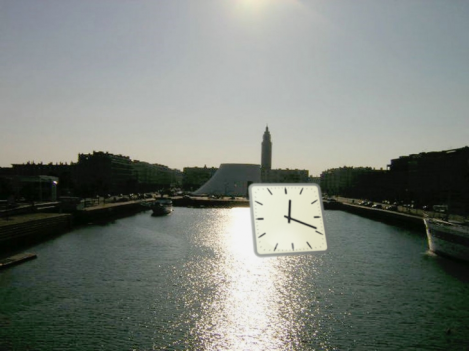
12:19
